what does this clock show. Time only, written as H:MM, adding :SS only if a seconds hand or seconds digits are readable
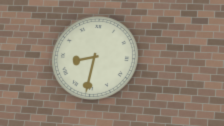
8:31
